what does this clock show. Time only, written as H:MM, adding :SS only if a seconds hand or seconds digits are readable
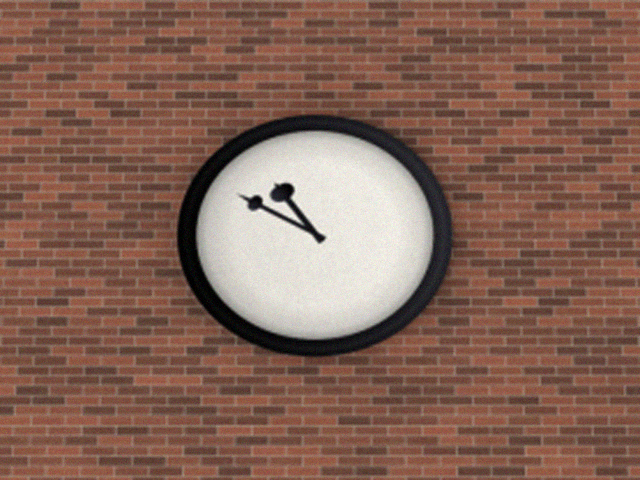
10:50
